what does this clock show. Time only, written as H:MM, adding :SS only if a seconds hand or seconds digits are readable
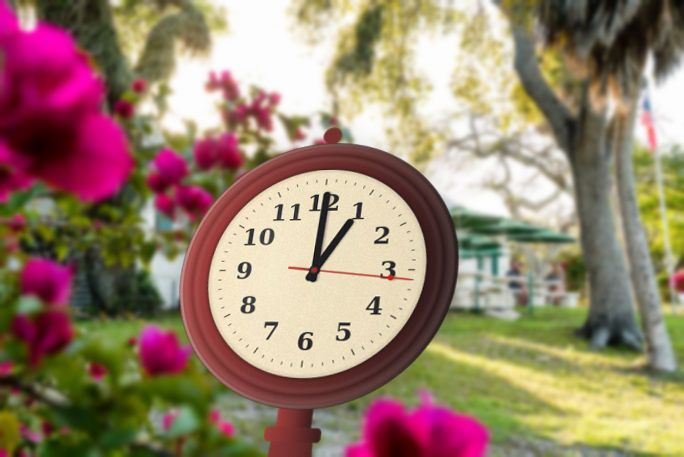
1:00:16
